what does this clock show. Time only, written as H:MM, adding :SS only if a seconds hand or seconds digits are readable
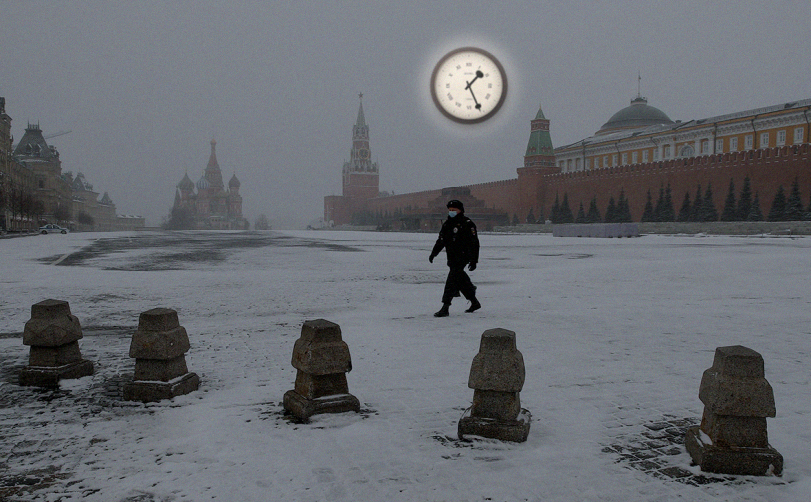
1:26
